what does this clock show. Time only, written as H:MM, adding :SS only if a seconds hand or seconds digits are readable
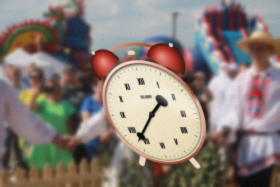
1:37
